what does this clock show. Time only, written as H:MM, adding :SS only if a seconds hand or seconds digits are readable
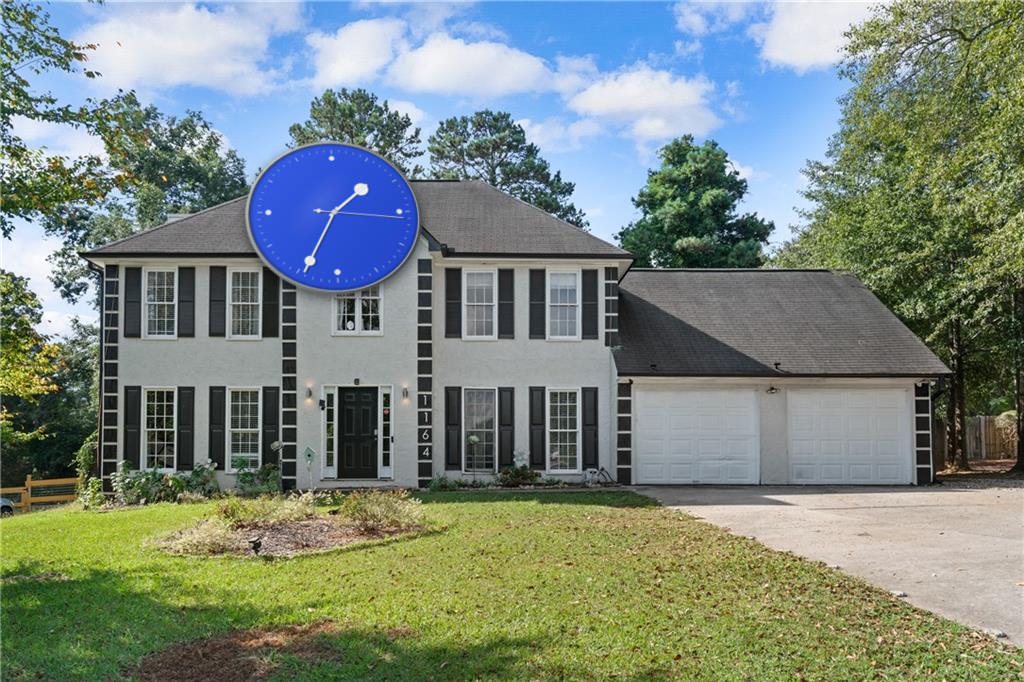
1:34:16
